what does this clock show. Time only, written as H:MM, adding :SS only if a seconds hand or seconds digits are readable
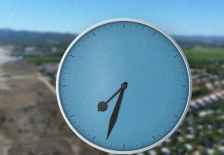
7:33
